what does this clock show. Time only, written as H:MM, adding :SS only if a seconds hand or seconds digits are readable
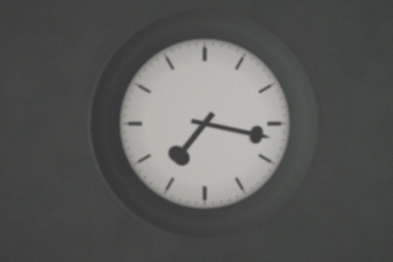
7:17
